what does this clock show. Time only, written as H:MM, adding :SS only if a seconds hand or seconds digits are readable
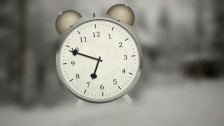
6:49
